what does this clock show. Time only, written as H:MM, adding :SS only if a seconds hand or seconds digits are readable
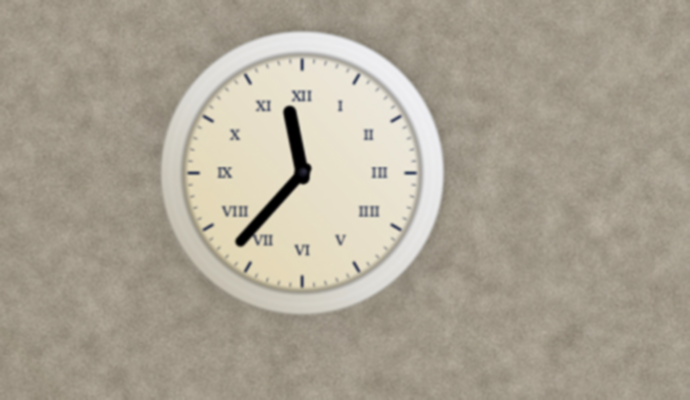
11:37
